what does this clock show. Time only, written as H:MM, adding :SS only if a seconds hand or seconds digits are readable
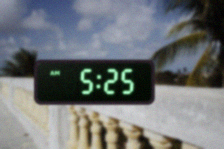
5:25
